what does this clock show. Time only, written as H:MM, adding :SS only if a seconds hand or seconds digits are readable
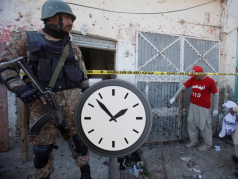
1:53
